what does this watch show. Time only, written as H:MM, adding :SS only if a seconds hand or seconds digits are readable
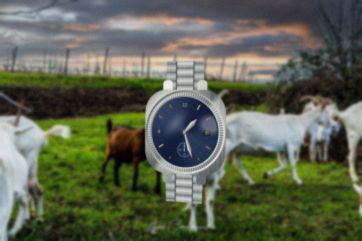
1:27
